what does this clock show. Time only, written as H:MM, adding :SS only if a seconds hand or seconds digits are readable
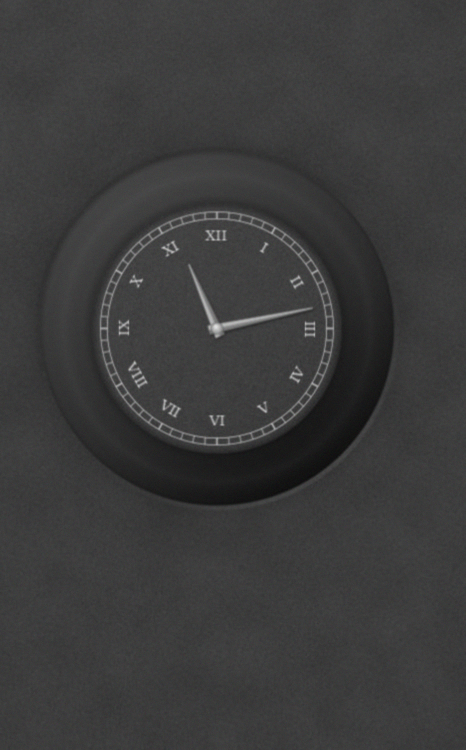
11:13
